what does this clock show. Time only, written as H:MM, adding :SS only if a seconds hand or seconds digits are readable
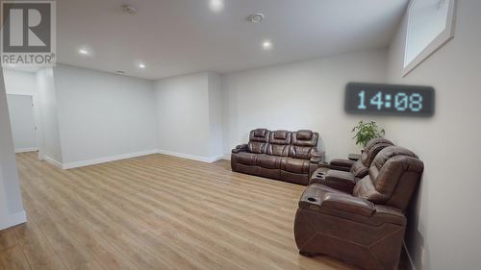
14:08
